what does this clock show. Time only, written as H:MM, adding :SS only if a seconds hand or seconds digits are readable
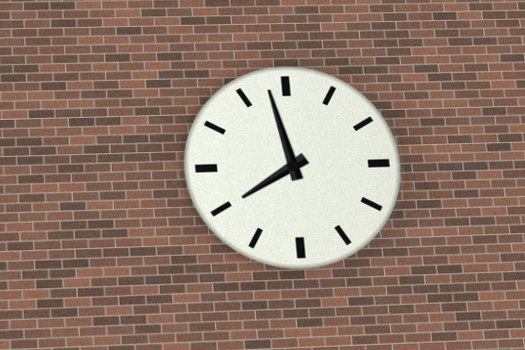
7:58
